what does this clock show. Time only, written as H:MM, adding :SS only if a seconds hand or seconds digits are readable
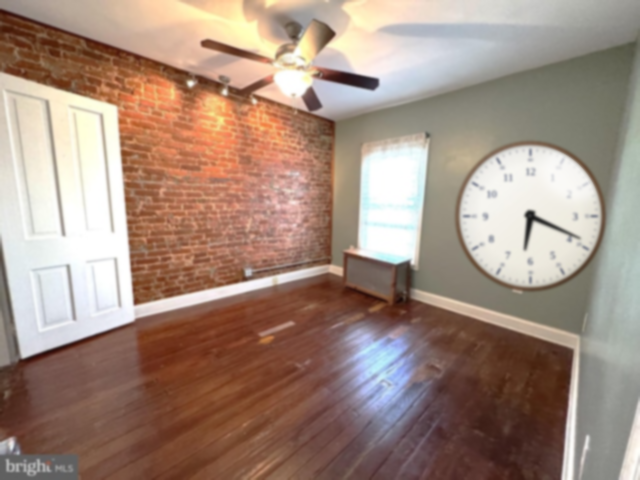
6:19
